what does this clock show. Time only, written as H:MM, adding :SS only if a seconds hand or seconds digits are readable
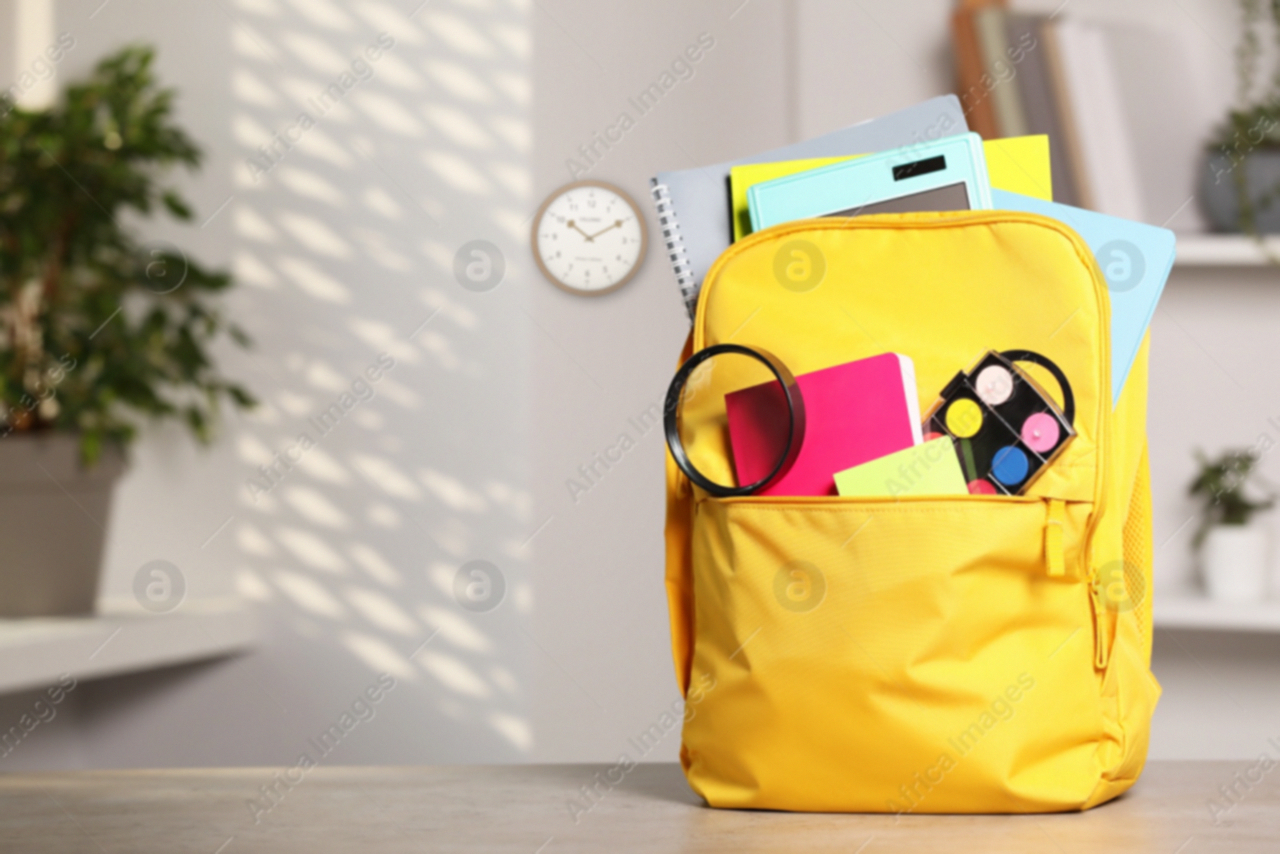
10:10
